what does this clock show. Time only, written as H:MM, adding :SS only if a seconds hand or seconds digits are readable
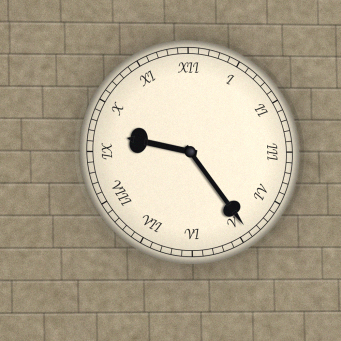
9:24
